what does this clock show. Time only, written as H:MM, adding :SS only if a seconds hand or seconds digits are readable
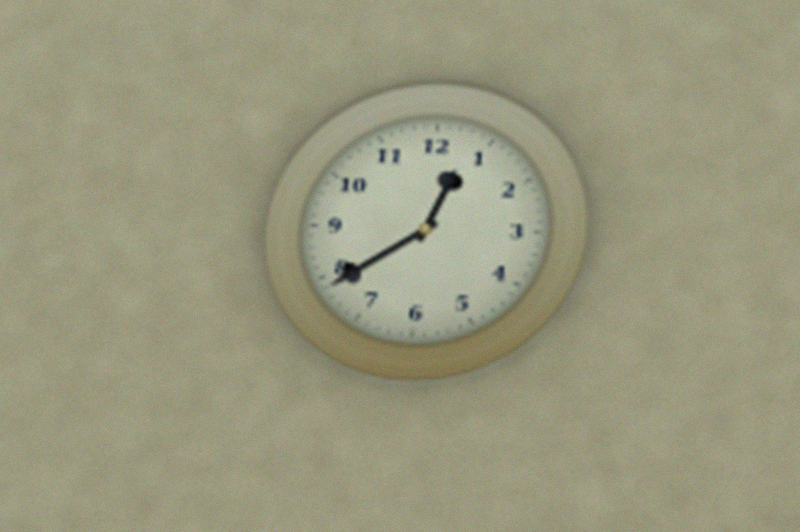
12:39
